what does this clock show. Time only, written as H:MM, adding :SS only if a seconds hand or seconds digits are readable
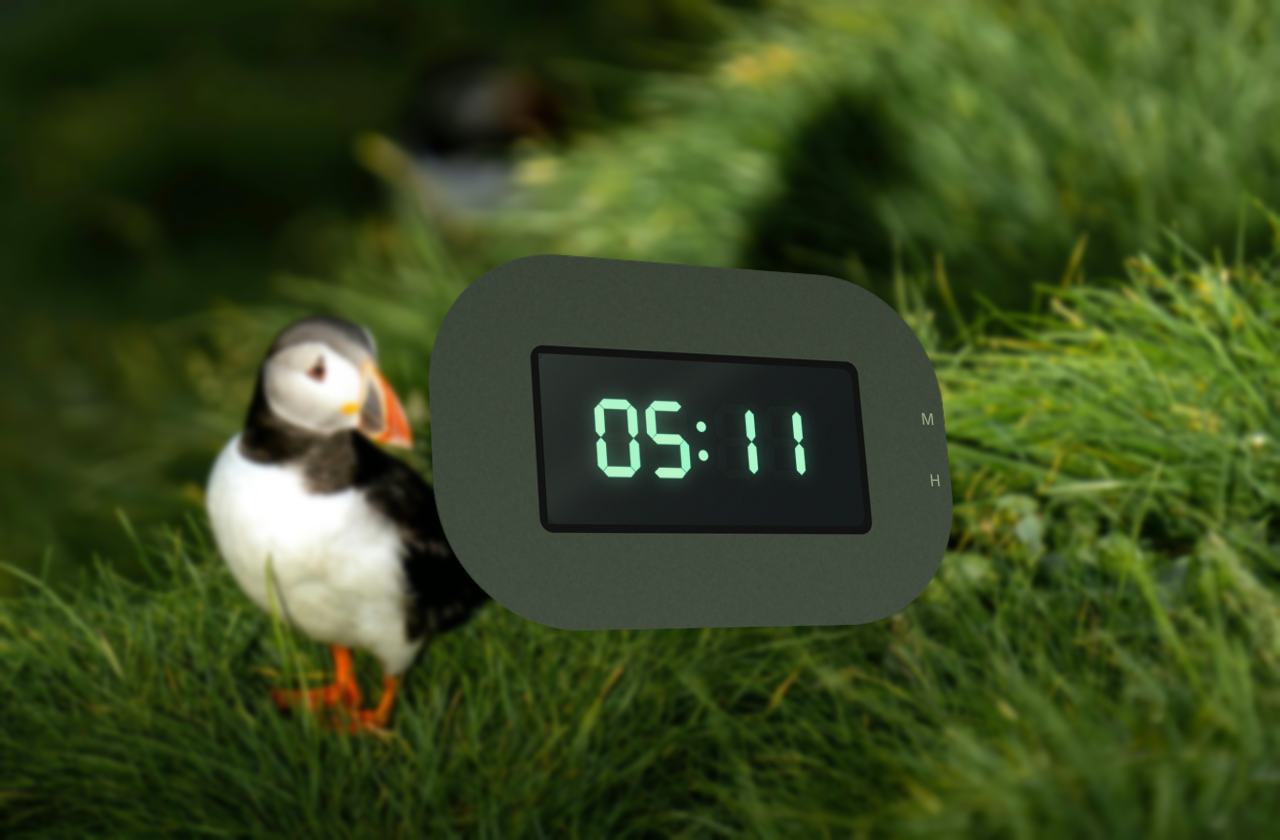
5:11
